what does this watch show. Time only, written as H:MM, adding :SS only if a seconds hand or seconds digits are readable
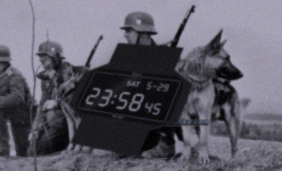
23:58:45
